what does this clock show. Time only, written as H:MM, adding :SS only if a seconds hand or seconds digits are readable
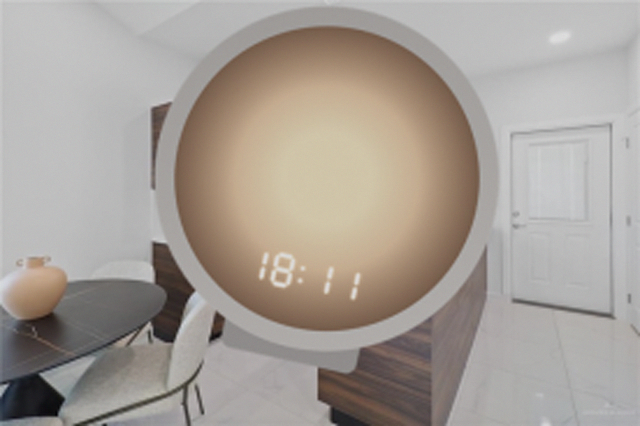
18:11
